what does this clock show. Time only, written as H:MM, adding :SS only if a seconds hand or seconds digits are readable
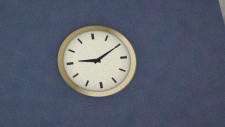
9:10
